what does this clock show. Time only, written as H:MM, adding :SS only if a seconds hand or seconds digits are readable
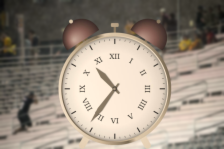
10:36
